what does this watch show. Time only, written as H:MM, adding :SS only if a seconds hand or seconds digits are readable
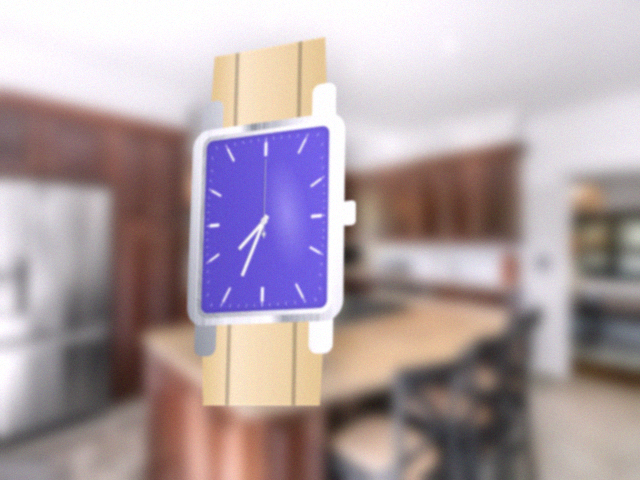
7:34:00
